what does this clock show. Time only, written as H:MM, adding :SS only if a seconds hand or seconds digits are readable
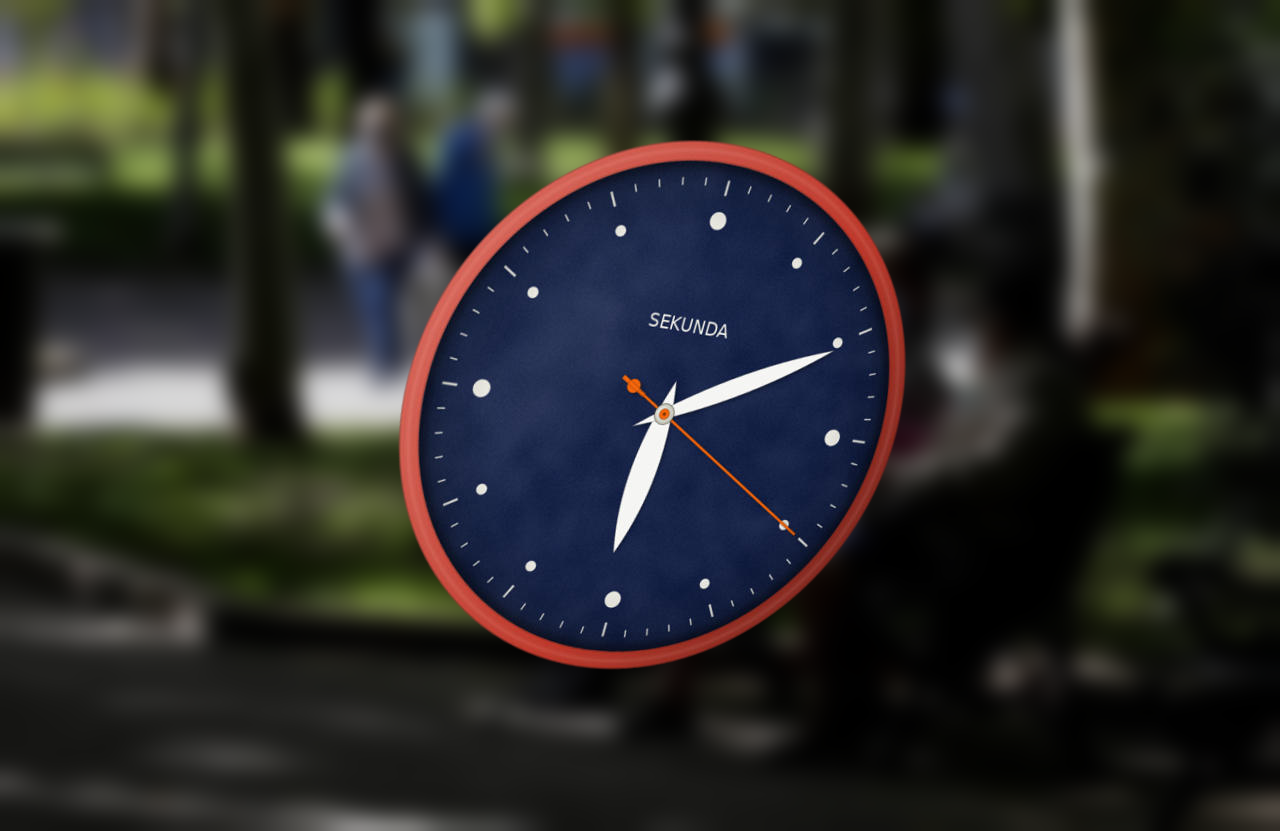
6:10:20
